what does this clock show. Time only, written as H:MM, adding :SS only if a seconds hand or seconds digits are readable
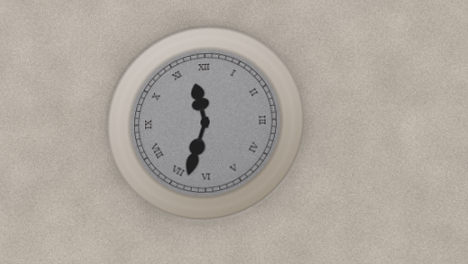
11:33
